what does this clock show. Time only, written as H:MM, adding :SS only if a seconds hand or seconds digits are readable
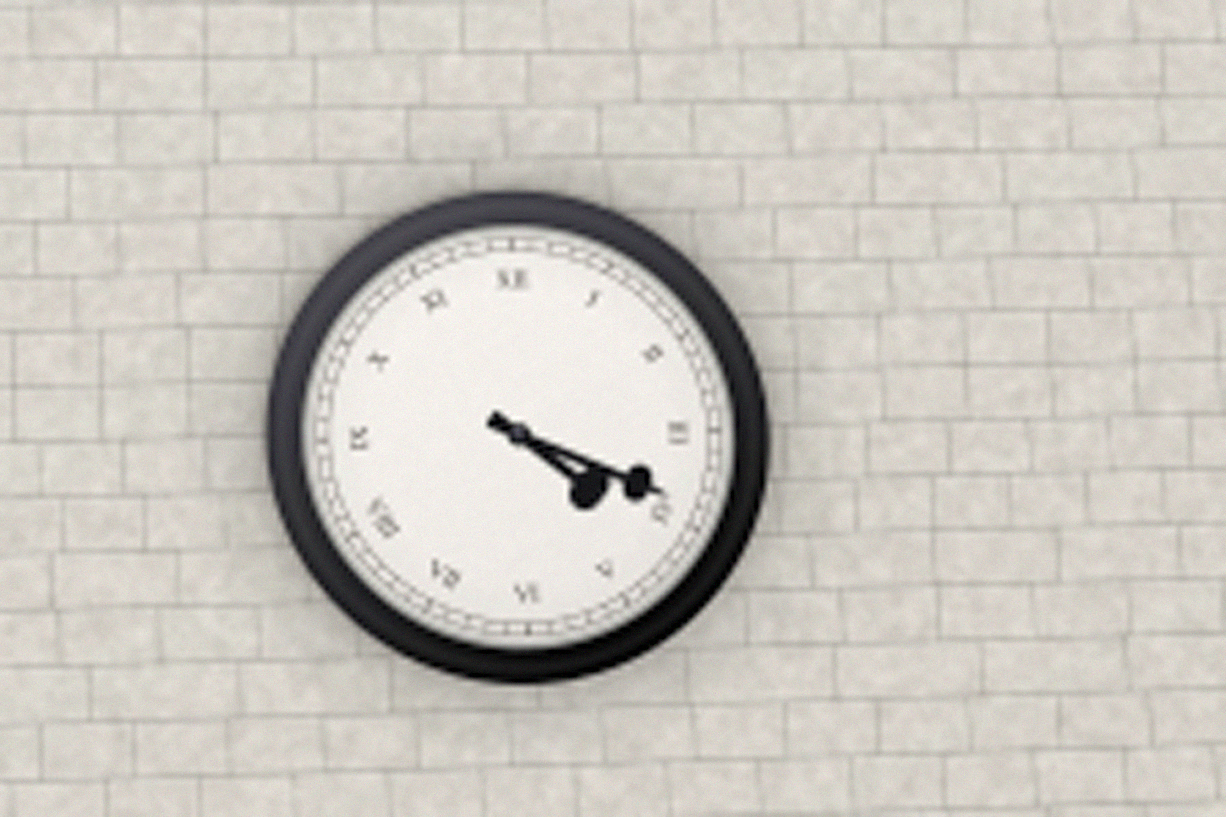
4:19
